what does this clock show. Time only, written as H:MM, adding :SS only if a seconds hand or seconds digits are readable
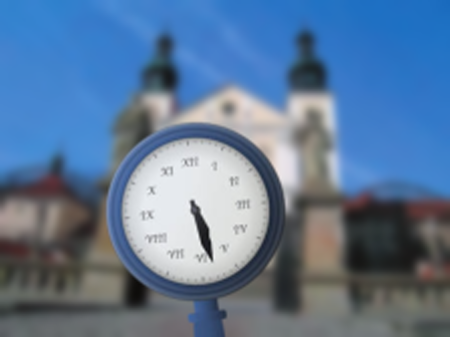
5:28
